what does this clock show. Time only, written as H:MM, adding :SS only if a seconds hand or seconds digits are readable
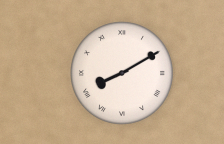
8:10
